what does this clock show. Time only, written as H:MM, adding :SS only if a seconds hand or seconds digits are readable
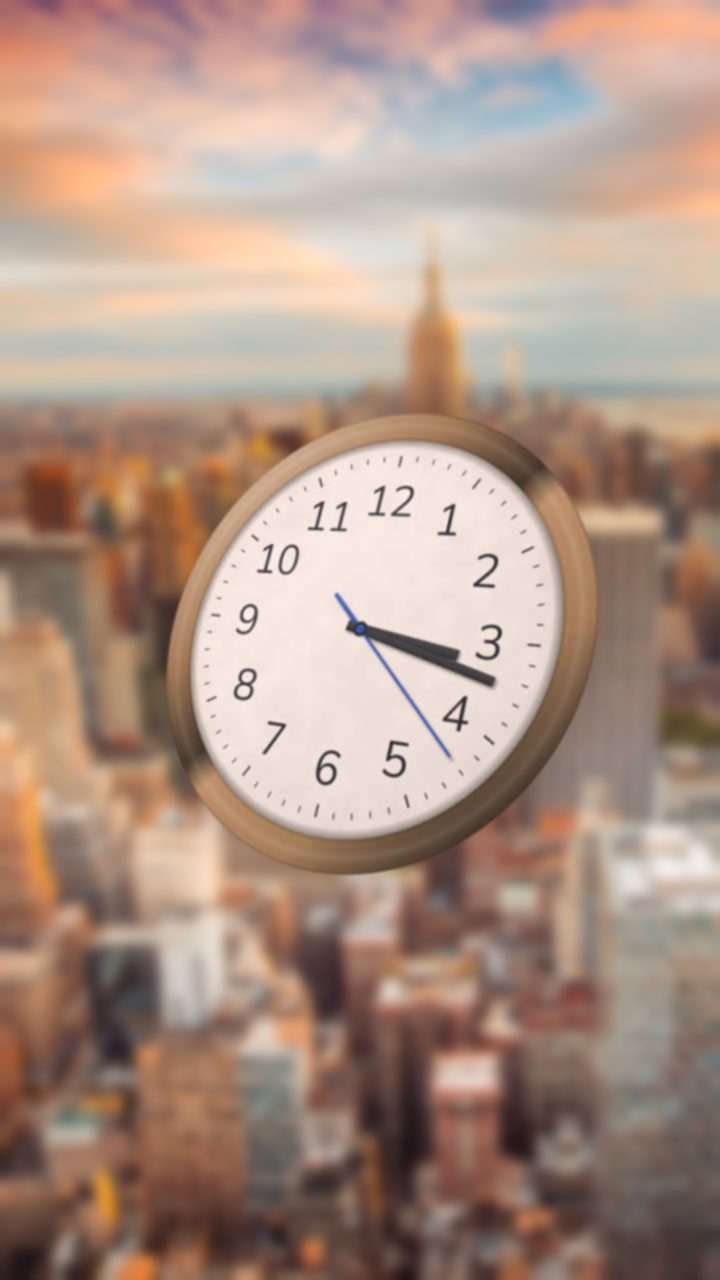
3:17:22
